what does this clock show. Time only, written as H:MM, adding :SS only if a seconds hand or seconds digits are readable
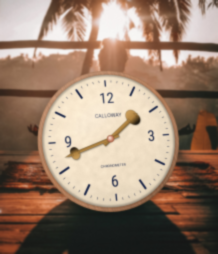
1:42
